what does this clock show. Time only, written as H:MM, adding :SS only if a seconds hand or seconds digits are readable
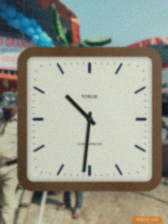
10:31
